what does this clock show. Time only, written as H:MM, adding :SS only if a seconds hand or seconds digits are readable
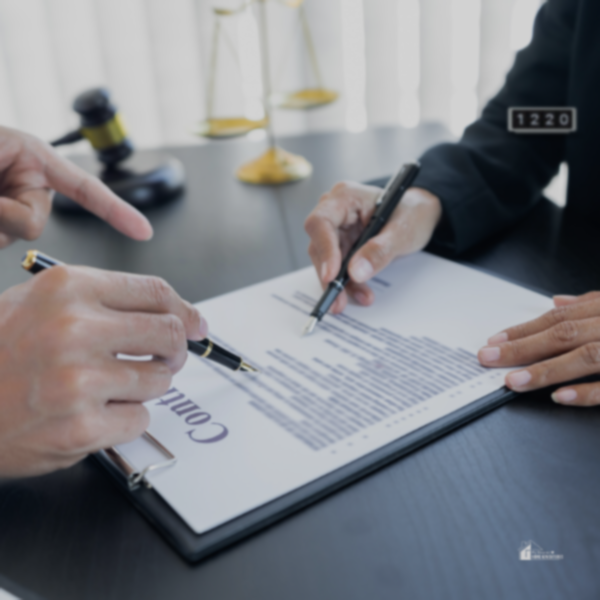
12:20
